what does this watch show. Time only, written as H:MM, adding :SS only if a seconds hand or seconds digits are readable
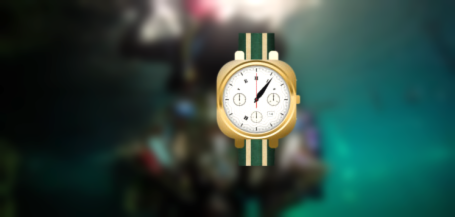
1:06
